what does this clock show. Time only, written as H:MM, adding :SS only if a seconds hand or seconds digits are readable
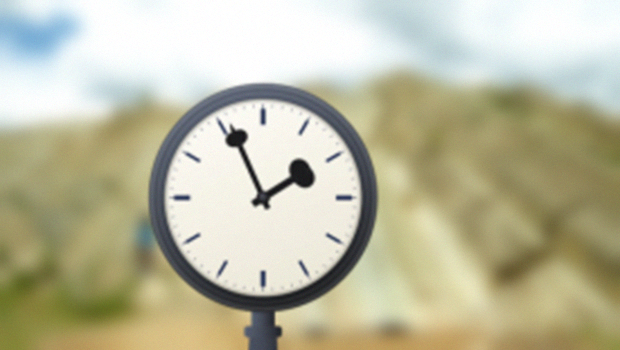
1:56
